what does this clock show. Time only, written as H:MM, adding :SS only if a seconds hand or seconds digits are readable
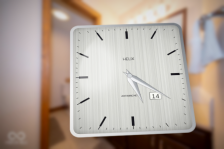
5:21
